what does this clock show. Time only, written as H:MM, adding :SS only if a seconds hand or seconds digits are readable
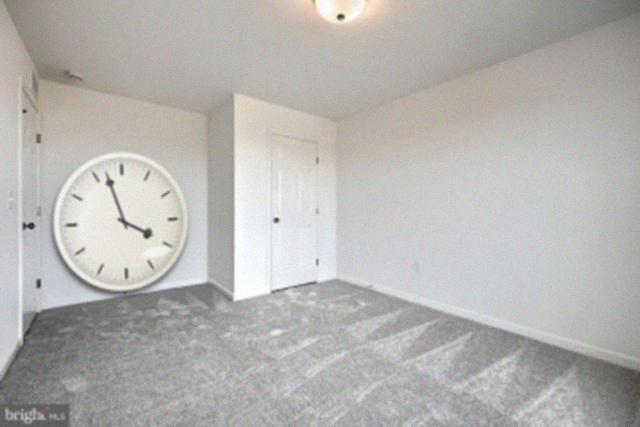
3:57
